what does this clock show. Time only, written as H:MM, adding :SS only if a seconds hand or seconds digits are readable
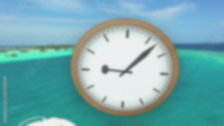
9:07
